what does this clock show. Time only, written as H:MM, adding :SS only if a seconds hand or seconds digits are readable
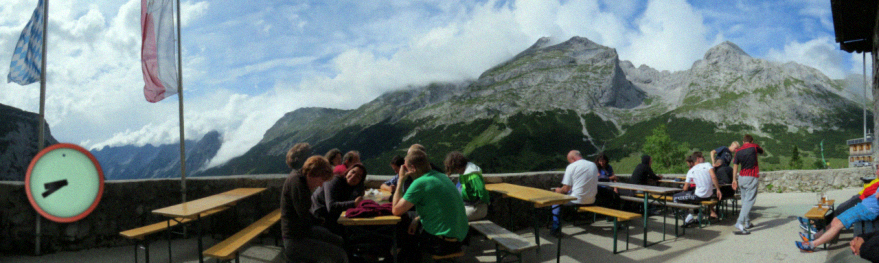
8:40
